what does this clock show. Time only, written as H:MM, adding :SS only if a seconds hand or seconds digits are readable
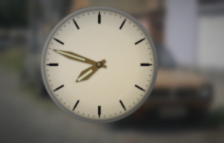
7:48
